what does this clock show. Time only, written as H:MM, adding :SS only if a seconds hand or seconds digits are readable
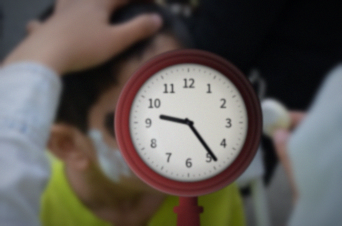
9:24
